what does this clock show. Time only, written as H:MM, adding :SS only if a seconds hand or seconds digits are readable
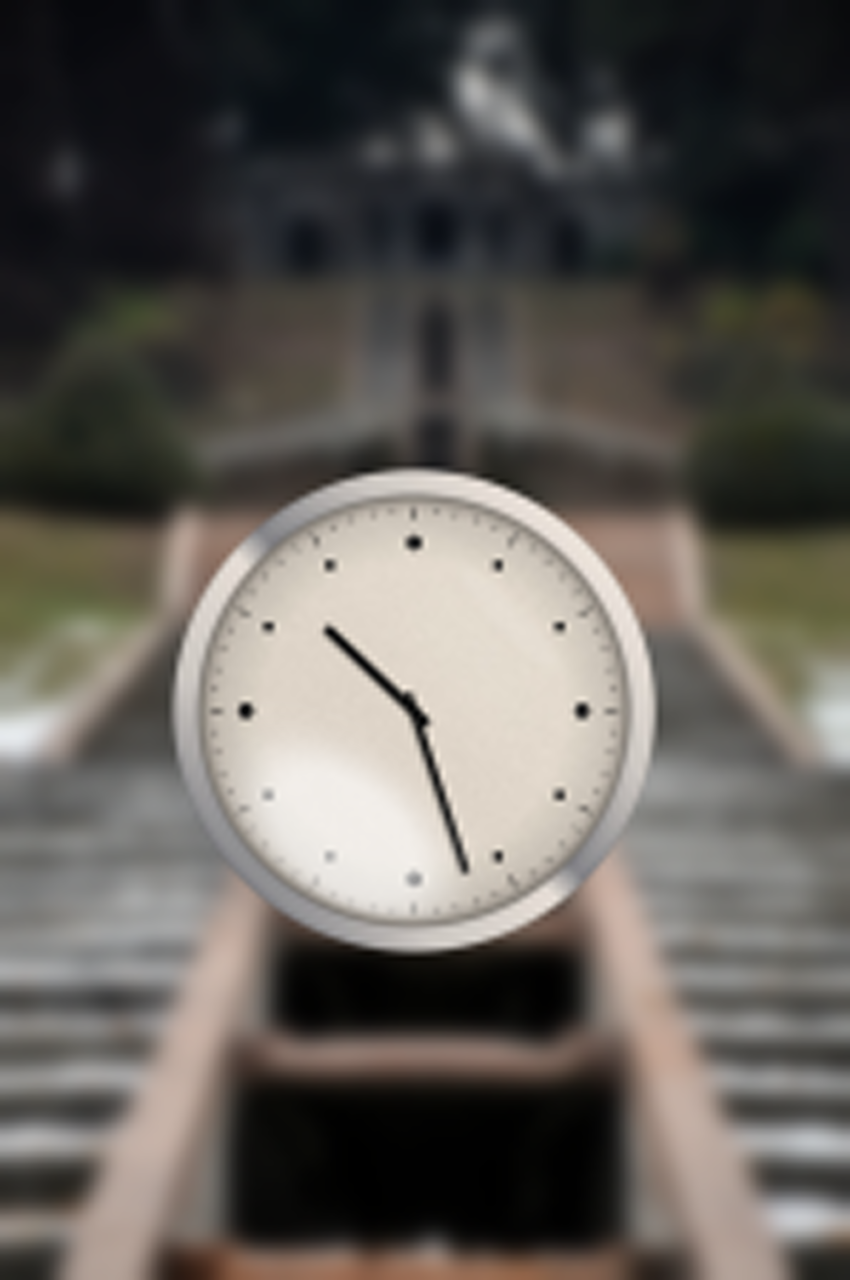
10:27
